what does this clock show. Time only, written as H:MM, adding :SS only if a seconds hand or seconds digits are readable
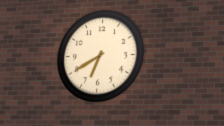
6:40
